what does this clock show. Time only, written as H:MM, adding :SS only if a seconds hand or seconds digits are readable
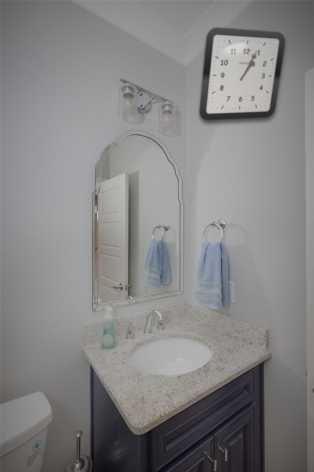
1:04
